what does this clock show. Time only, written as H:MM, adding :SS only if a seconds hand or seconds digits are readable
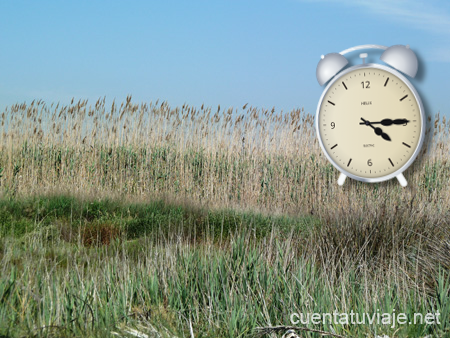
4:15
